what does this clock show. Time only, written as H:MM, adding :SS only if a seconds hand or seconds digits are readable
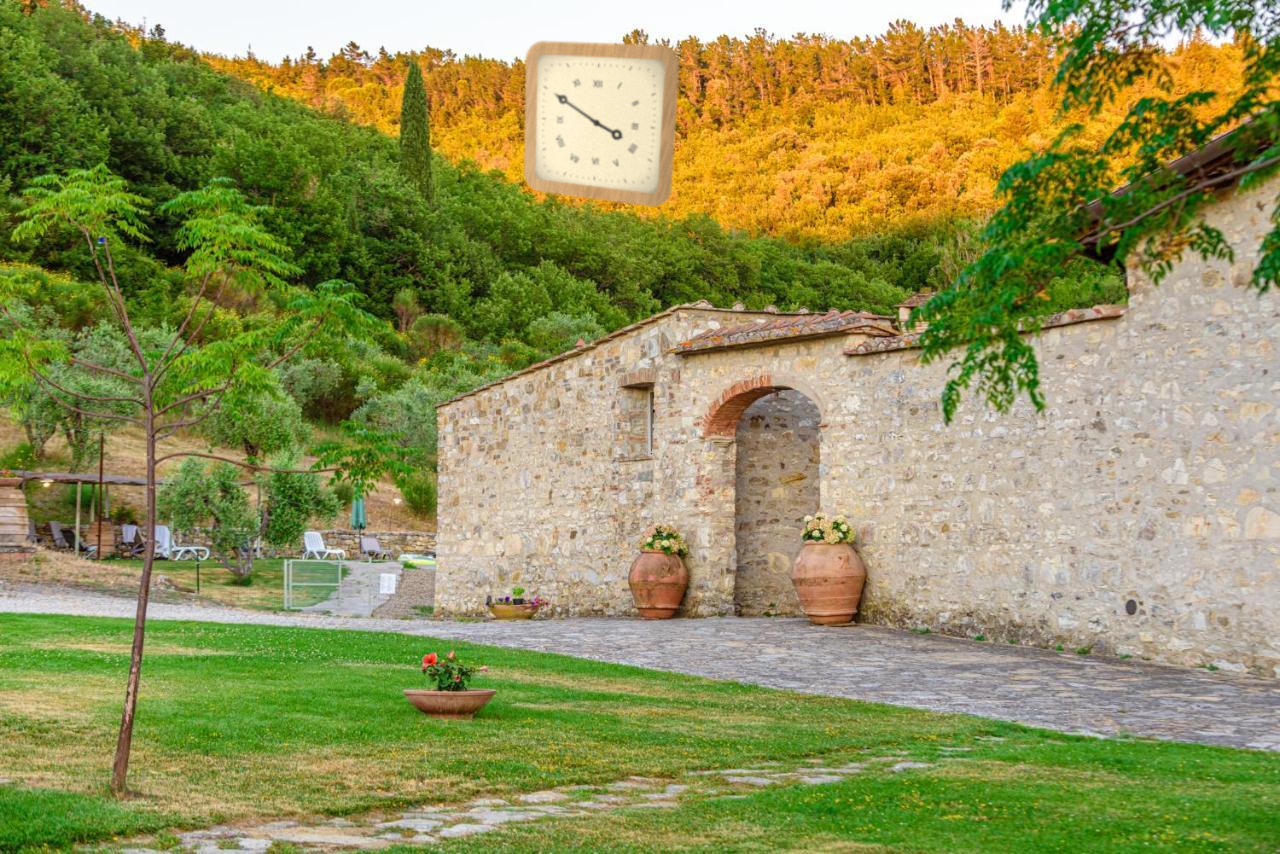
3:50
